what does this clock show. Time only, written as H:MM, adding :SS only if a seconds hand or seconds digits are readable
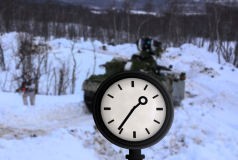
1:36
